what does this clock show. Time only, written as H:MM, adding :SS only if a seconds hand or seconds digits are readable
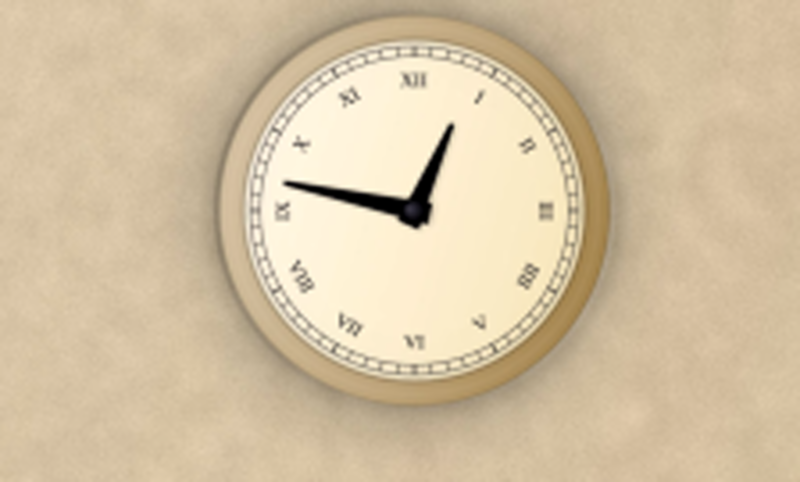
12:47
